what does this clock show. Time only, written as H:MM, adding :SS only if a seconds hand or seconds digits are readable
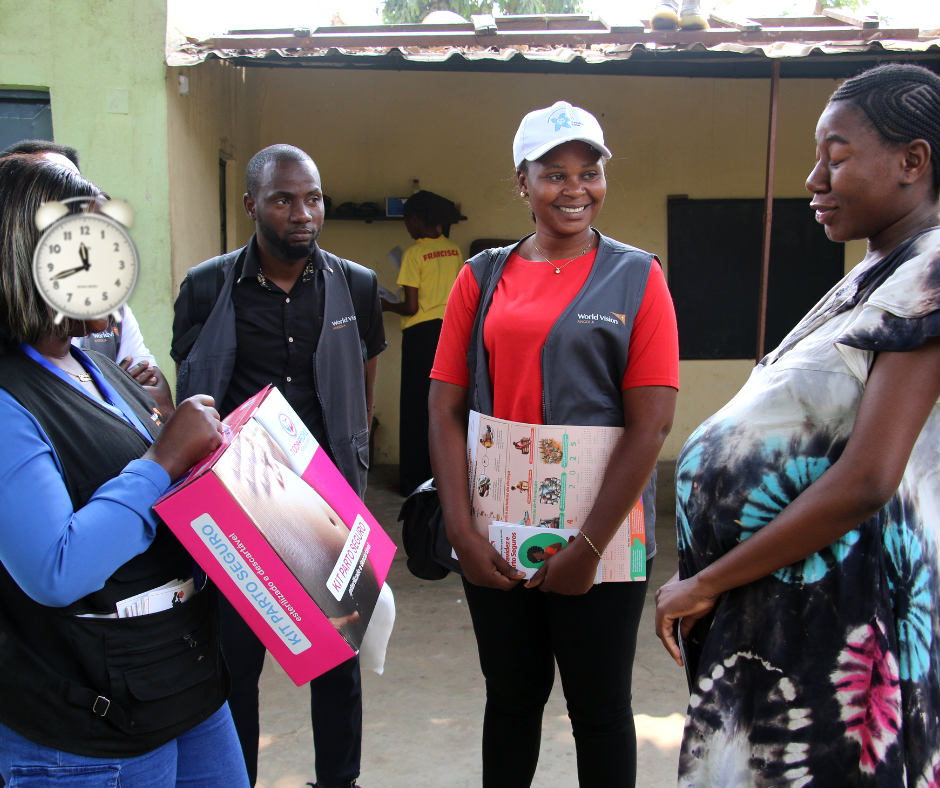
11:42
